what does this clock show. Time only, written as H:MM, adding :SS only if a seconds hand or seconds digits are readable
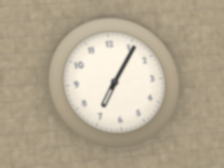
7:06
